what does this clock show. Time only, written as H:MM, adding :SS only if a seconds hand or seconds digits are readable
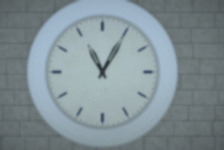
11:05
